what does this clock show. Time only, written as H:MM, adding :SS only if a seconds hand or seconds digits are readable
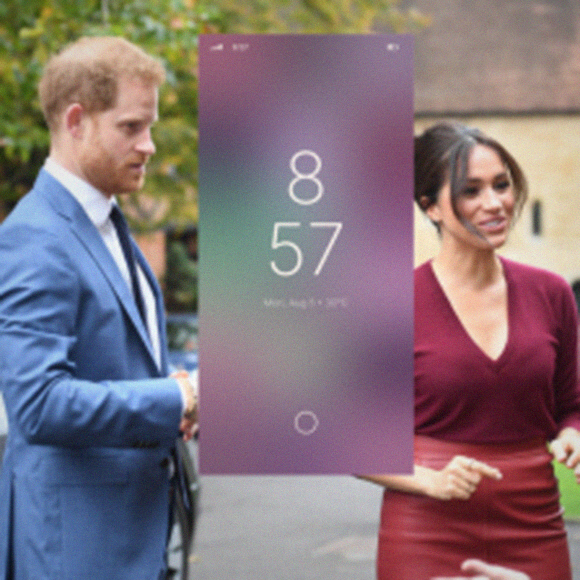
8:57
